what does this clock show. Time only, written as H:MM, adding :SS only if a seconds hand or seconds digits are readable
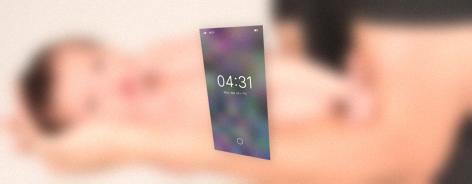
4:31
